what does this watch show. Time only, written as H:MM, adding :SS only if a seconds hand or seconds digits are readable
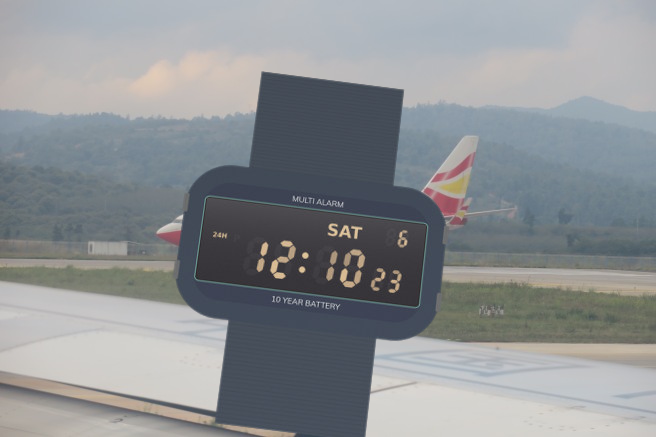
12:10:23
